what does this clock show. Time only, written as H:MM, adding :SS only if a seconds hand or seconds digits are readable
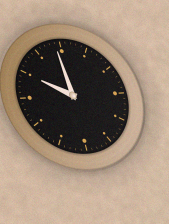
9:59
